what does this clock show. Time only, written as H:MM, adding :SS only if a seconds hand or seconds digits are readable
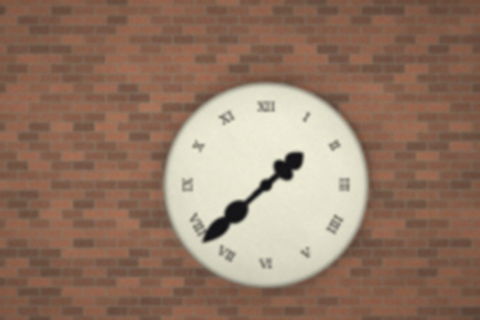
1:38
